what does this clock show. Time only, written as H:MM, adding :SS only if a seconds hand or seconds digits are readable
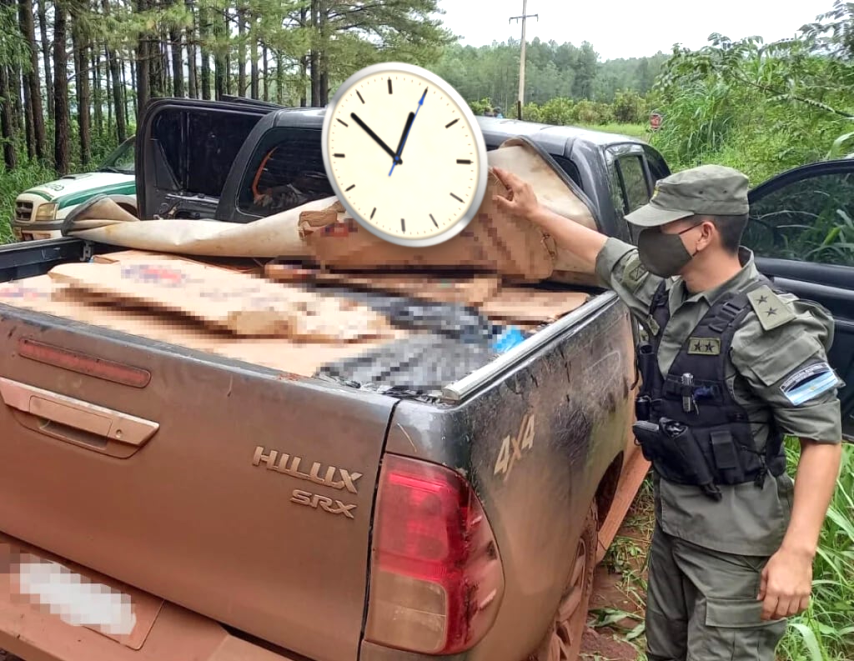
12:52:05
